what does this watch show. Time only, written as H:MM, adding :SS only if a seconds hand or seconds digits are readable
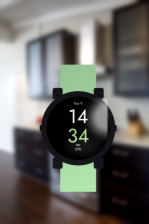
14:34
